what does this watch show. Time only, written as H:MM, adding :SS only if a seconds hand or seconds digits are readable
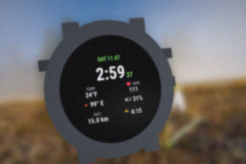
2:59
